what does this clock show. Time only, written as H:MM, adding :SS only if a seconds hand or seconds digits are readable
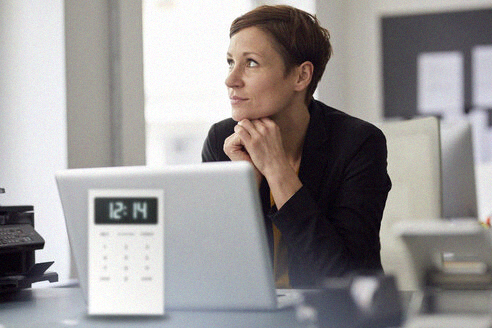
12:14
